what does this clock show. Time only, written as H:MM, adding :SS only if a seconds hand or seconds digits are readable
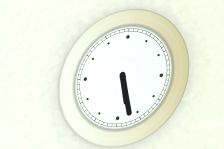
5:27
